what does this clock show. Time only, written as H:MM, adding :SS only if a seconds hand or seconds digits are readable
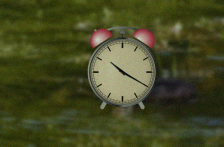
10:20
